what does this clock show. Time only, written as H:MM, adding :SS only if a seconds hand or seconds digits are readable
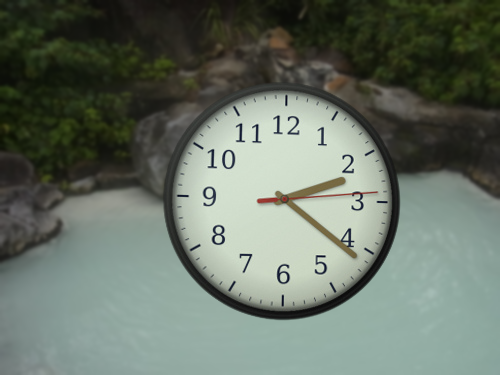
2:21:14
